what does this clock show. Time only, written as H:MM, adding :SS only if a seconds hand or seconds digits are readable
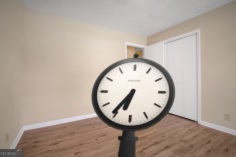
6:36
